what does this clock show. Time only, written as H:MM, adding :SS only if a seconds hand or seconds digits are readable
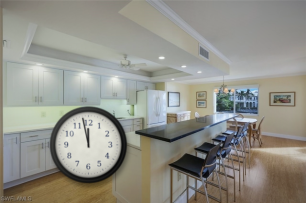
11:58
